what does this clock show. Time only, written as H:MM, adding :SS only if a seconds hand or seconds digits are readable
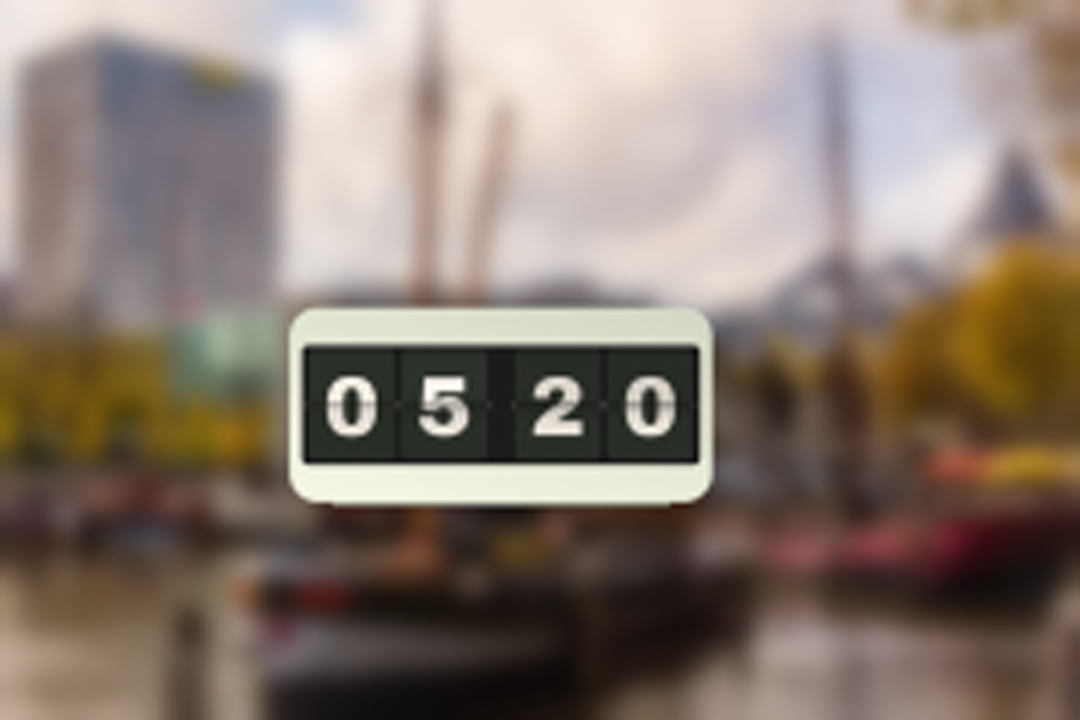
5:20
